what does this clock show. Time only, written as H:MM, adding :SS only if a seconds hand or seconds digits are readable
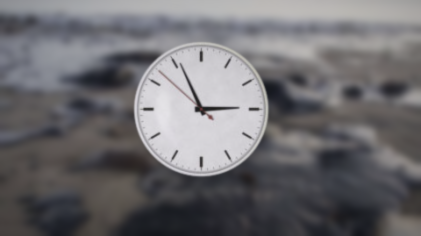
2:55:52
